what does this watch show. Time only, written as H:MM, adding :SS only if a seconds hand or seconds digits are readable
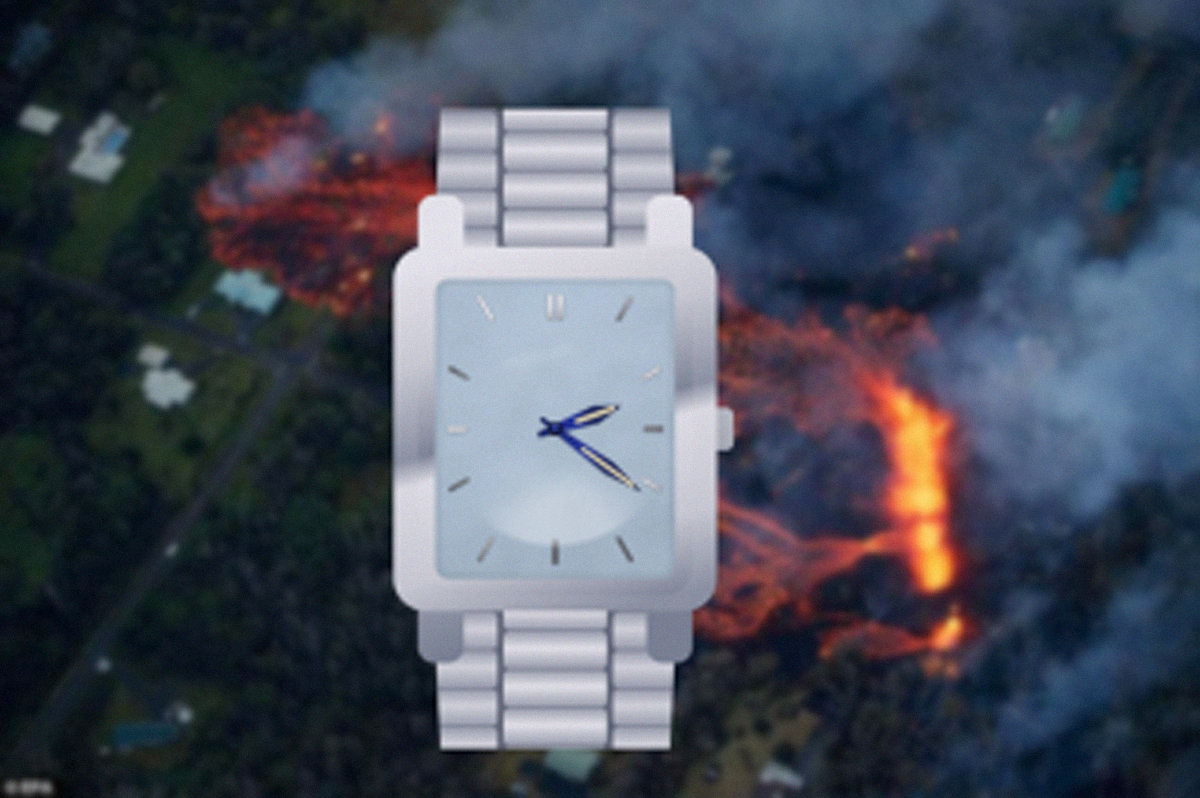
2:21
